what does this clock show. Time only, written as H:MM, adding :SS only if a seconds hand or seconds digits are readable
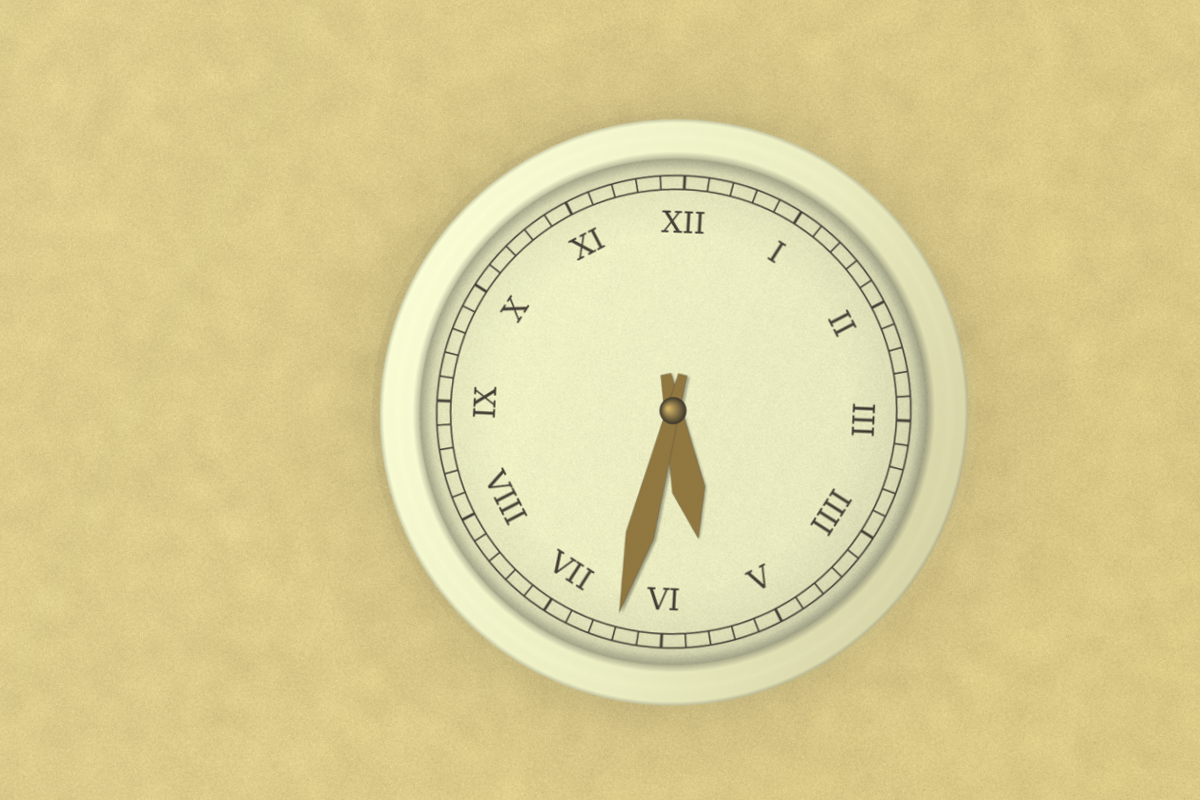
5:32
